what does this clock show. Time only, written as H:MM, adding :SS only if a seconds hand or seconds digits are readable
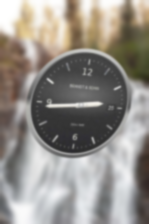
2:44
